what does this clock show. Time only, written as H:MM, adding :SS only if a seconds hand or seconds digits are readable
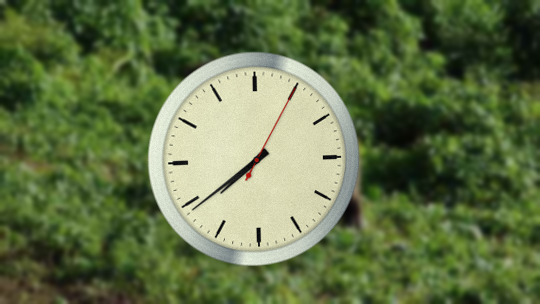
7:39:05
